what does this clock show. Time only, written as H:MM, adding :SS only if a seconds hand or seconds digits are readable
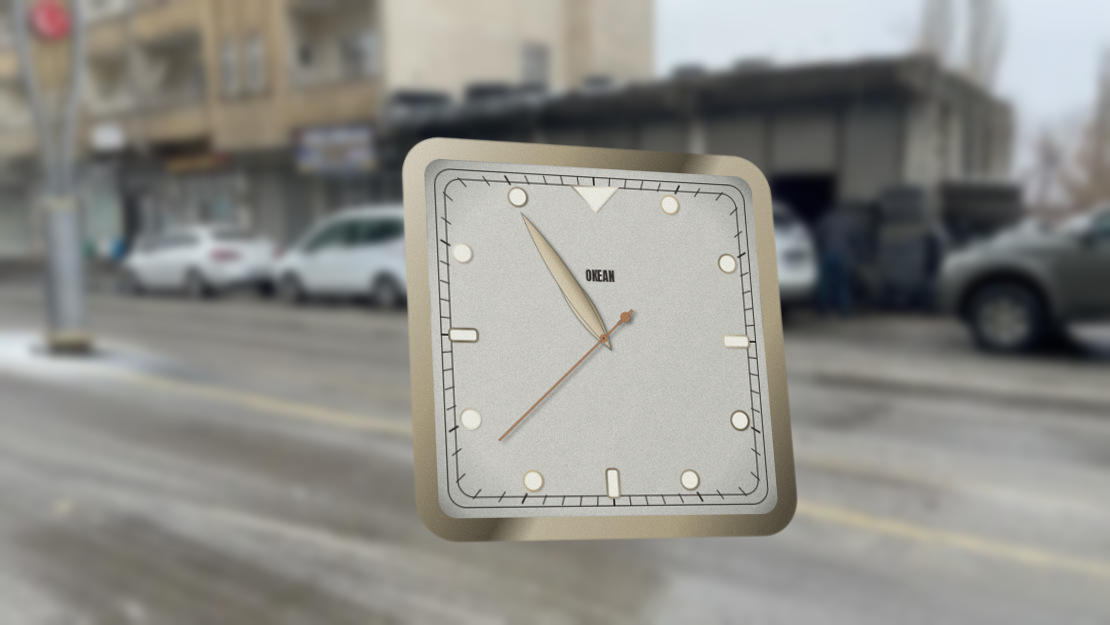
10:54:38
